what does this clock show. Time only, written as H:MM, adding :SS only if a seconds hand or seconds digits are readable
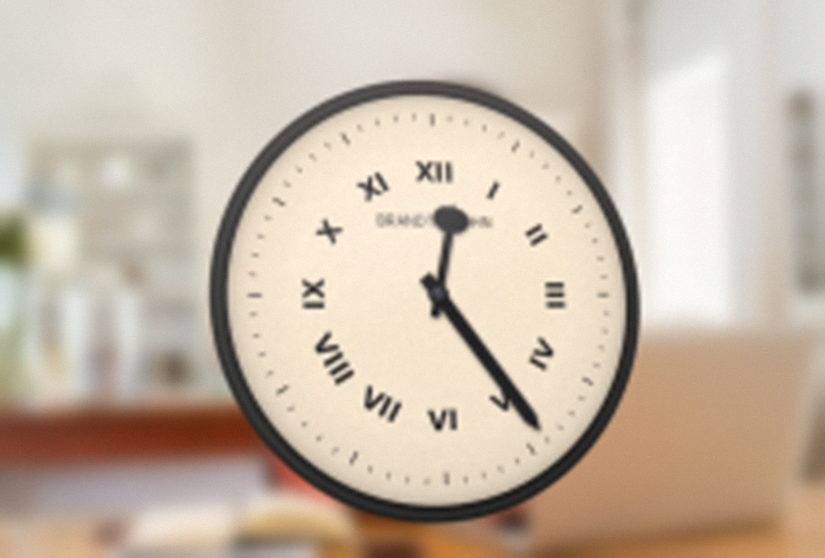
12:24
